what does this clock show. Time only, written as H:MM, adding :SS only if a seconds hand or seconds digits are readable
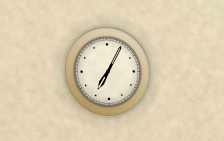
7:05
